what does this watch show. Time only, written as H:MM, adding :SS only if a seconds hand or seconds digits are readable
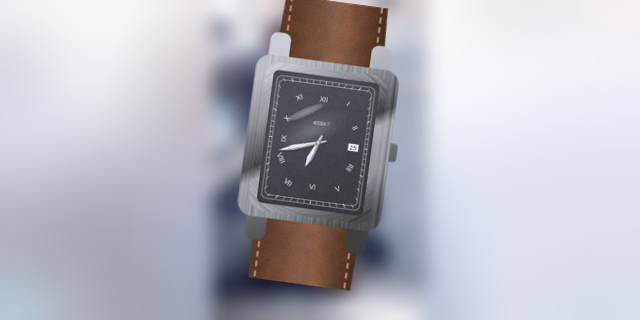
6:42
